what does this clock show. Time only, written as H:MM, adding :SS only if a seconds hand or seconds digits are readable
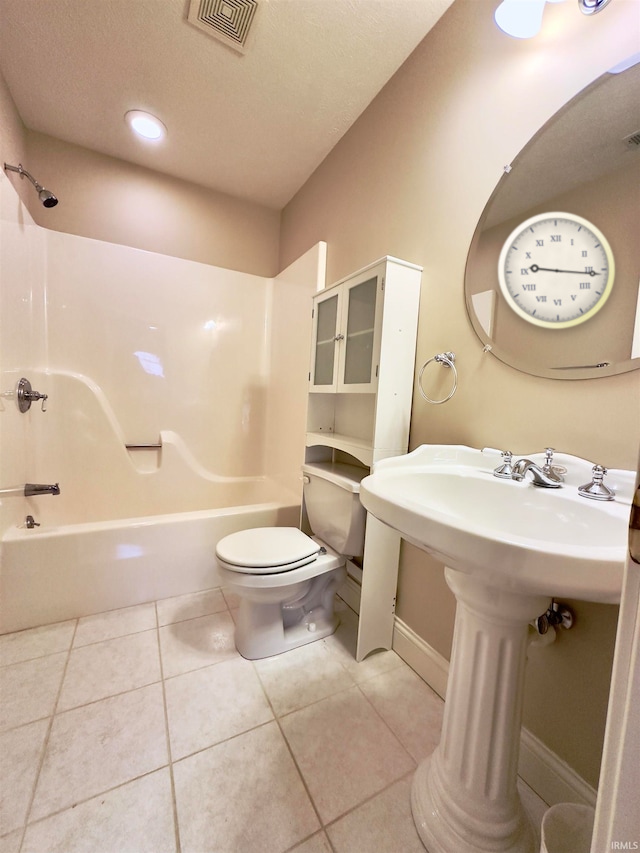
9:16
